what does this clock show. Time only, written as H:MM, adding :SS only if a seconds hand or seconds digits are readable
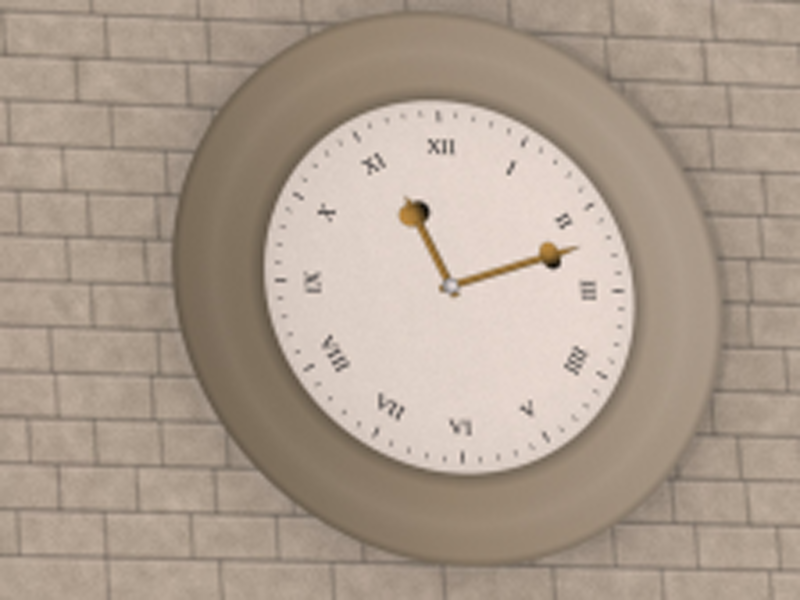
11:12
